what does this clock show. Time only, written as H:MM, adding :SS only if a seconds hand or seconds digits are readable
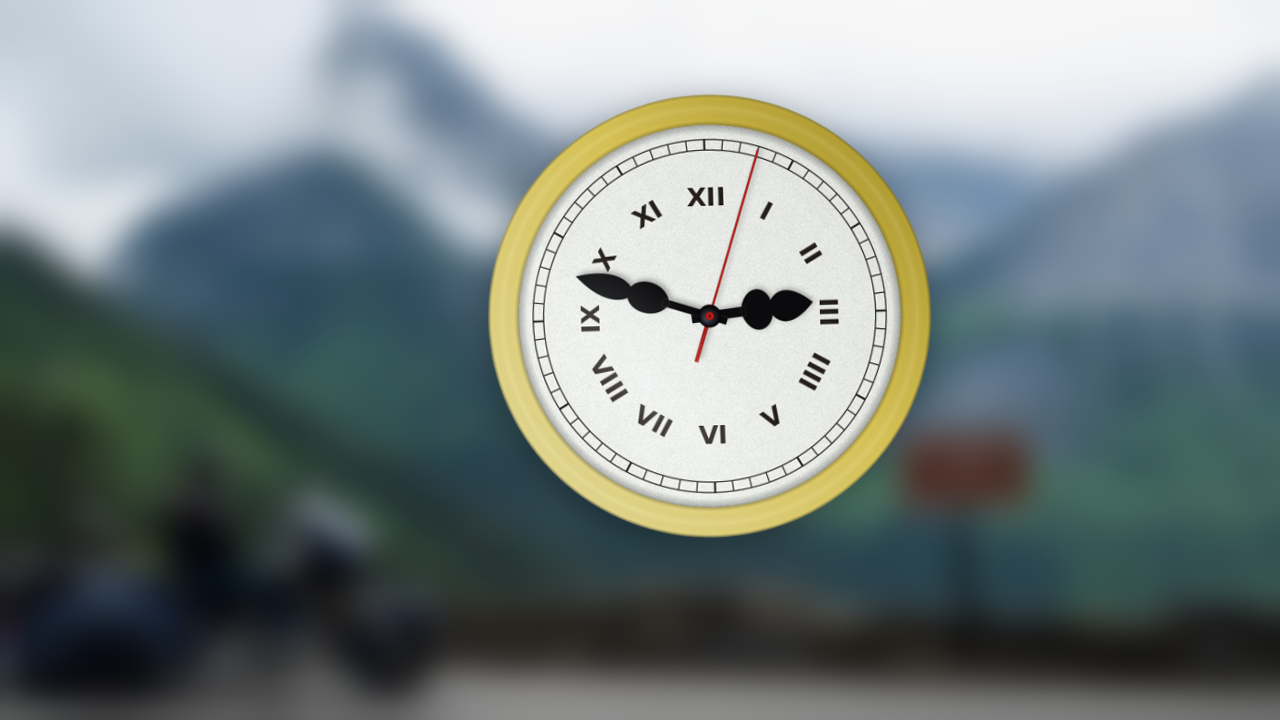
2:48:03
